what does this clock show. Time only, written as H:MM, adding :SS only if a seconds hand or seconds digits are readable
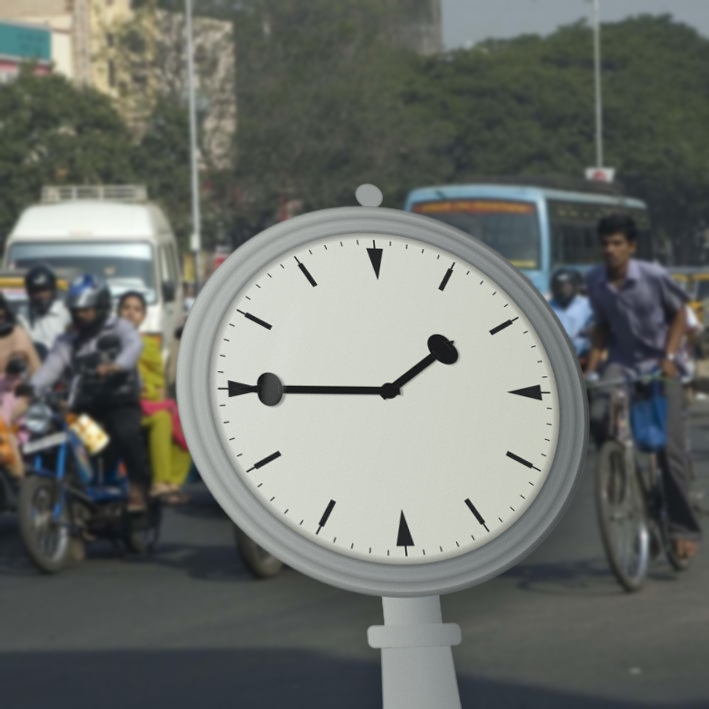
1:45
